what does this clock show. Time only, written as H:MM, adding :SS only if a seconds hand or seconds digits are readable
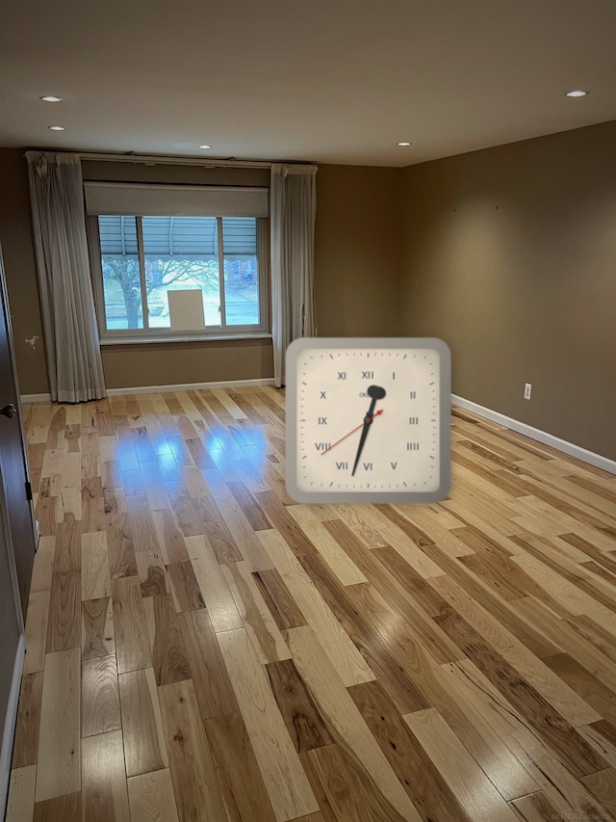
12:32:39
